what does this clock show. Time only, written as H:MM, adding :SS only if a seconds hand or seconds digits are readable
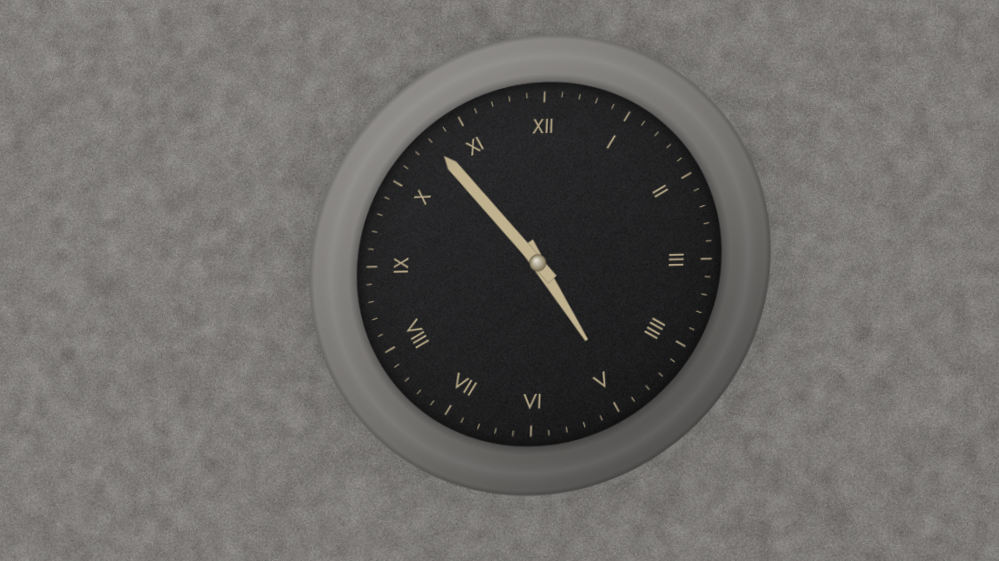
4:53
